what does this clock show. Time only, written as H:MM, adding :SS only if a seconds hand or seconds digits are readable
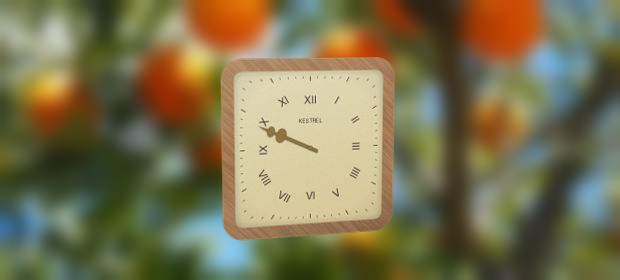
9:49
